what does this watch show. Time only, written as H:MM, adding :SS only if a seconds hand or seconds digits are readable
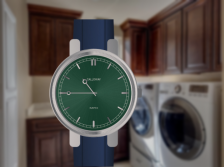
10:45
